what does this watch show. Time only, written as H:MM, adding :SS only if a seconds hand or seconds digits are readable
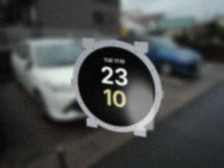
23:10
